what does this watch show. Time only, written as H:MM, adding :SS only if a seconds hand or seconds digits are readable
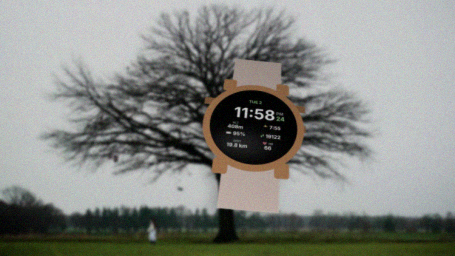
11:58
